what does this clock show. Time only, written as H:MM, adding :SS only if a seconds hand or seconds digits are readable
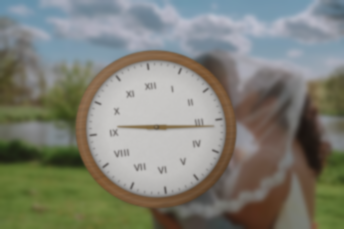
9:16
